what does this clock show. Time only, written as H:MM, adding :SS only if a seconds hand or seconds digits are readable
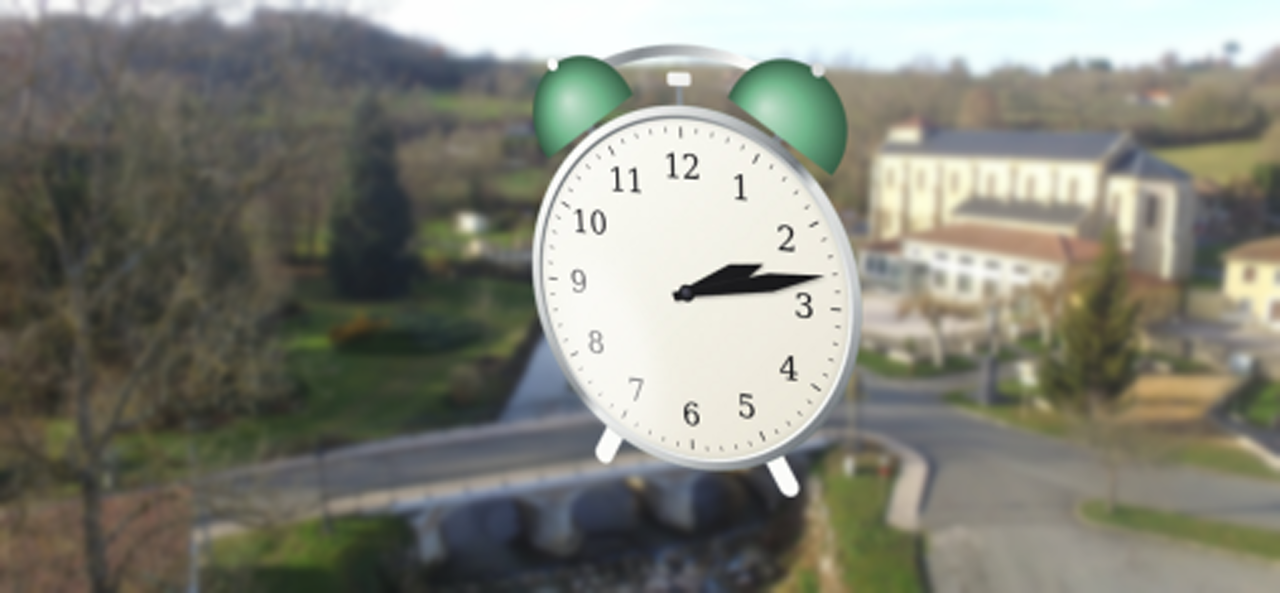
2:13
